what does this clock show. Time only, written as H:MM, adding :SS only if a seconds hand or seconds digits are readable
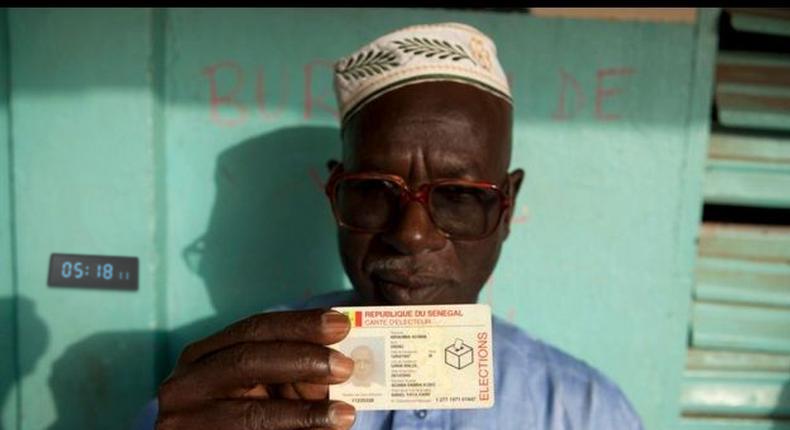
5:18
